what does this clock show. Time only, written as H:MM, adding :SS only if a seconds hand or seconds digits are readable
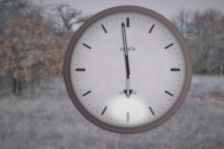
5:59
